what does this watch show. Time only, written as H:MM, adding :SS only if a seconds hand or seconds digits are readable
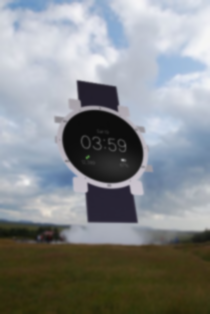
3:59
